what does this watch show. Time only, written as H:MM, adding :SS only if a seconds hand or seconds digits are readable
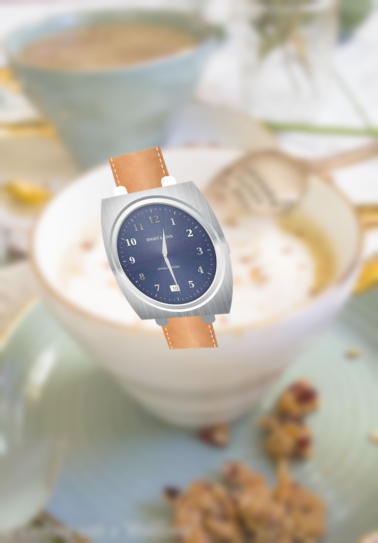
12:29
